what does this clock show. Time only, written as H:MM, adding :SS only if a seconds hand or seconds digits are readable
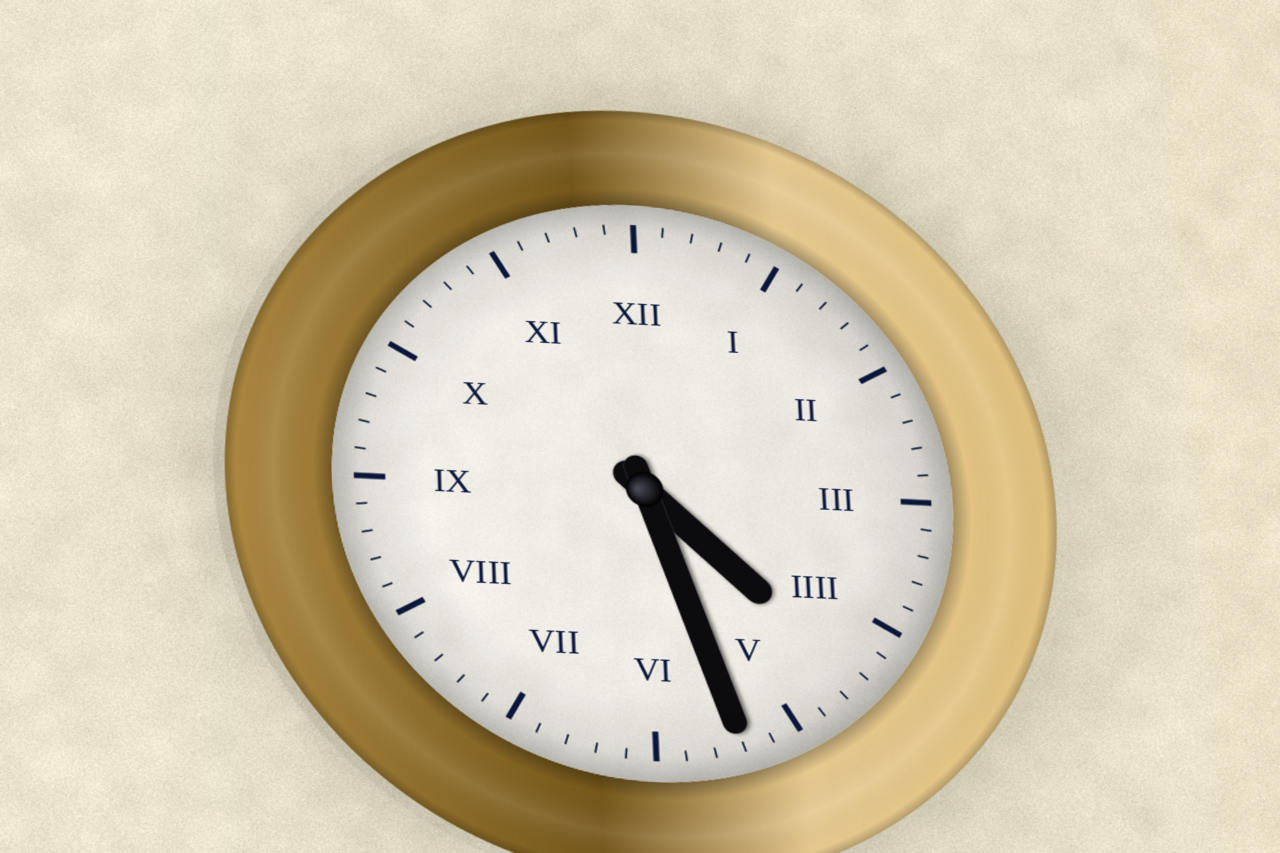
4:27
